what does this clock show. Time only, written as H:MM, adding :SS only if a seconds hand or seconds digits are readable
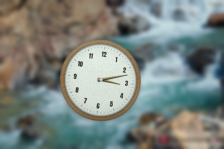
3:12
